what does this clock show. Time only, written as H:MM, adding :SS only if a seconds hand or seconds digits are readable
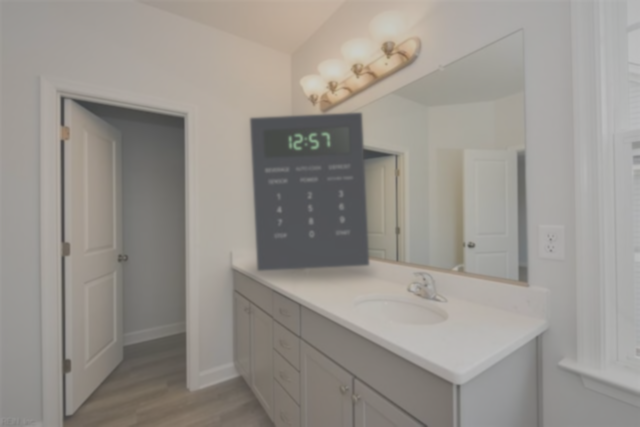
12:57
